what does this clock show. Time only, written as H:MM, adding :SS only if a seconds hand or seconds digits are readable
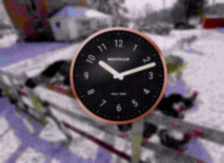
10:12
